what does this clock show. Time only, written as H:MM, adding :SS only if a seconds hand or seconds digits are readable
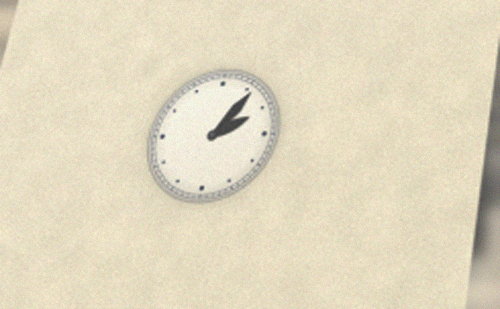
2:06
